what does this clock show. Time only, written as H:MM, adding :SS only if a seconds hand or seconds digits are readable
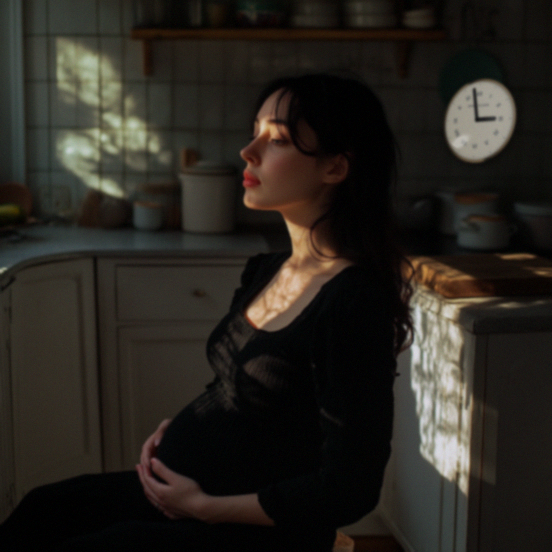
2:58
